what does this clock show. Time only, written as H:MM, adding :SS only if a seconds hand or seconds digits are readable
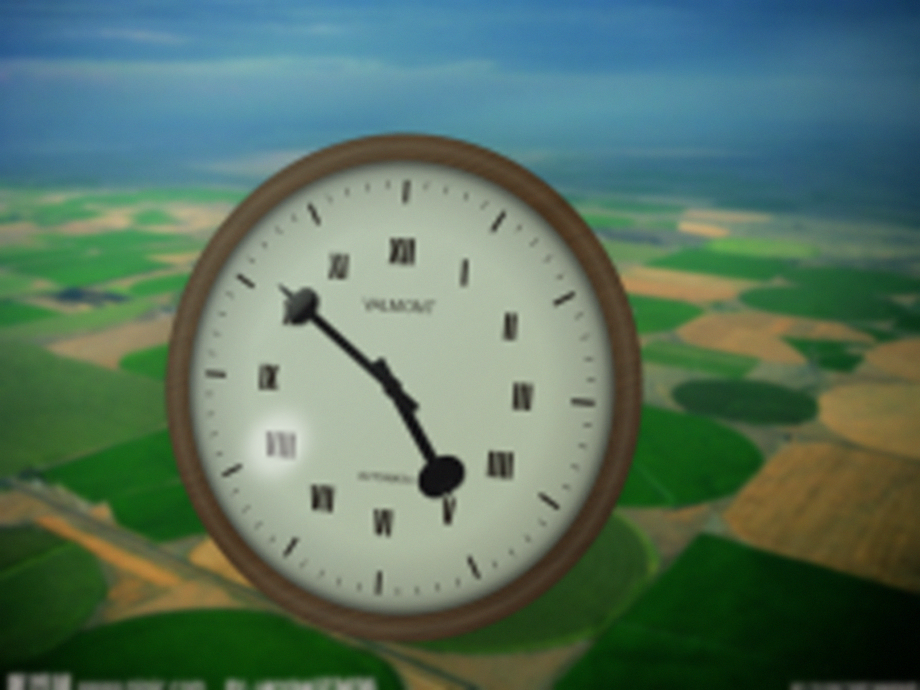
4:51
